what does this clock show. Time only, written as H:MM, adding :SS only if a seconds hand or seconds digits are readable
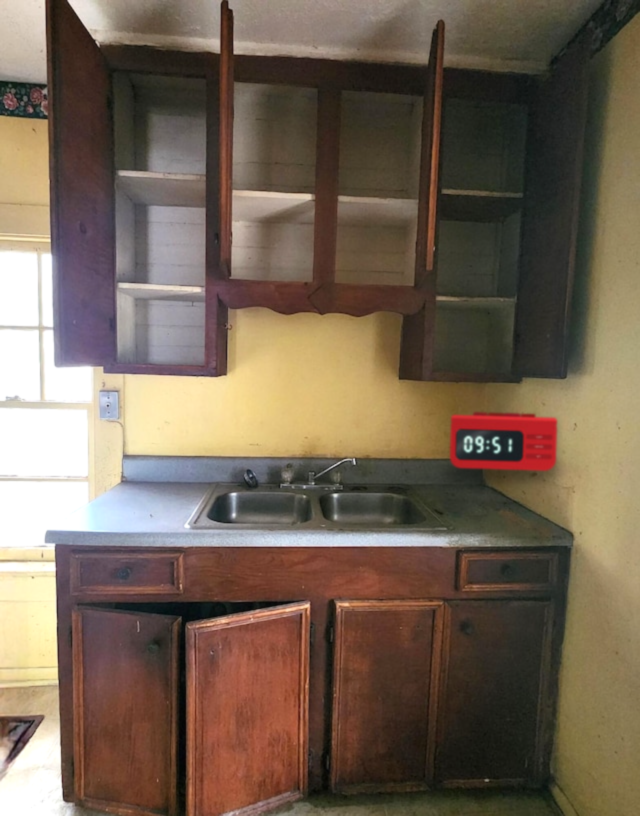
9:51
